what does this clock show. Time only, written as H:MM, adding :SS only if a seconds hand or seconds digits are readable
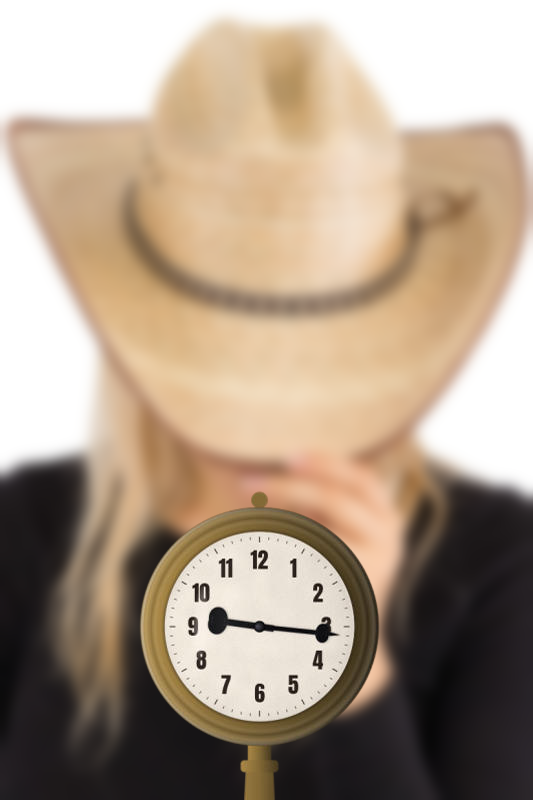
9:16
